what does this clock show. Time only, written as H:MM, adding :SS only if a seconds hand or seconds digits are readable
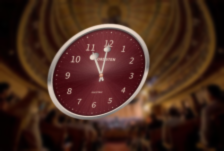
11:00
